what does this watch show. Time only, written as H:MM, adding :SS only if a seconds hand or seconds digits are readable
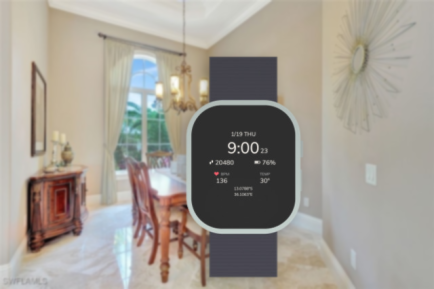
9:00
